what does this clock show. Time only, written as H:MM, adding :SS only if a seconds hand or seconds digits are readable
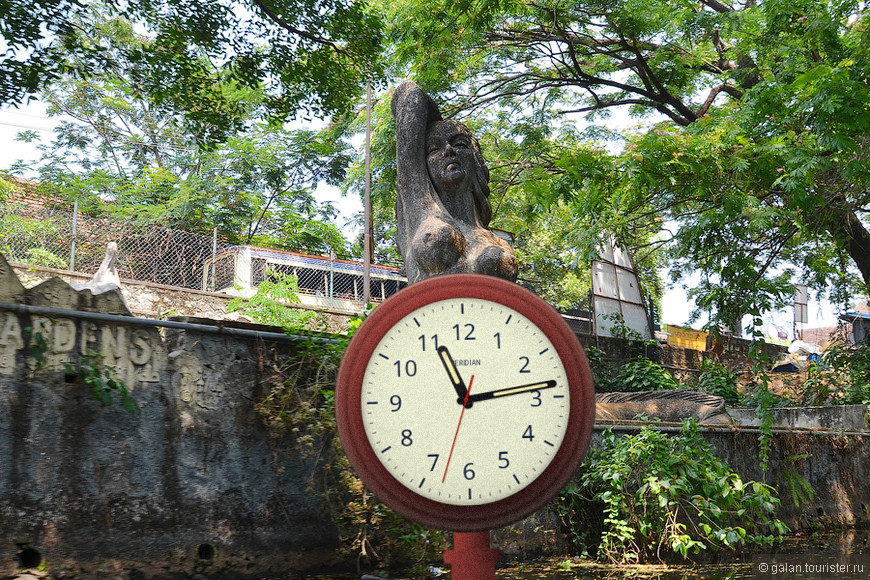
11:13:33
